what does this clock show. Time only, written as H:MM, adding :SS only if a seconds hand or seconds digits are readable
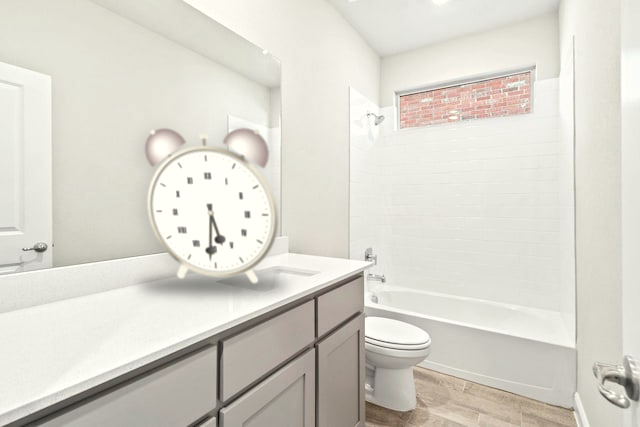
5:31
